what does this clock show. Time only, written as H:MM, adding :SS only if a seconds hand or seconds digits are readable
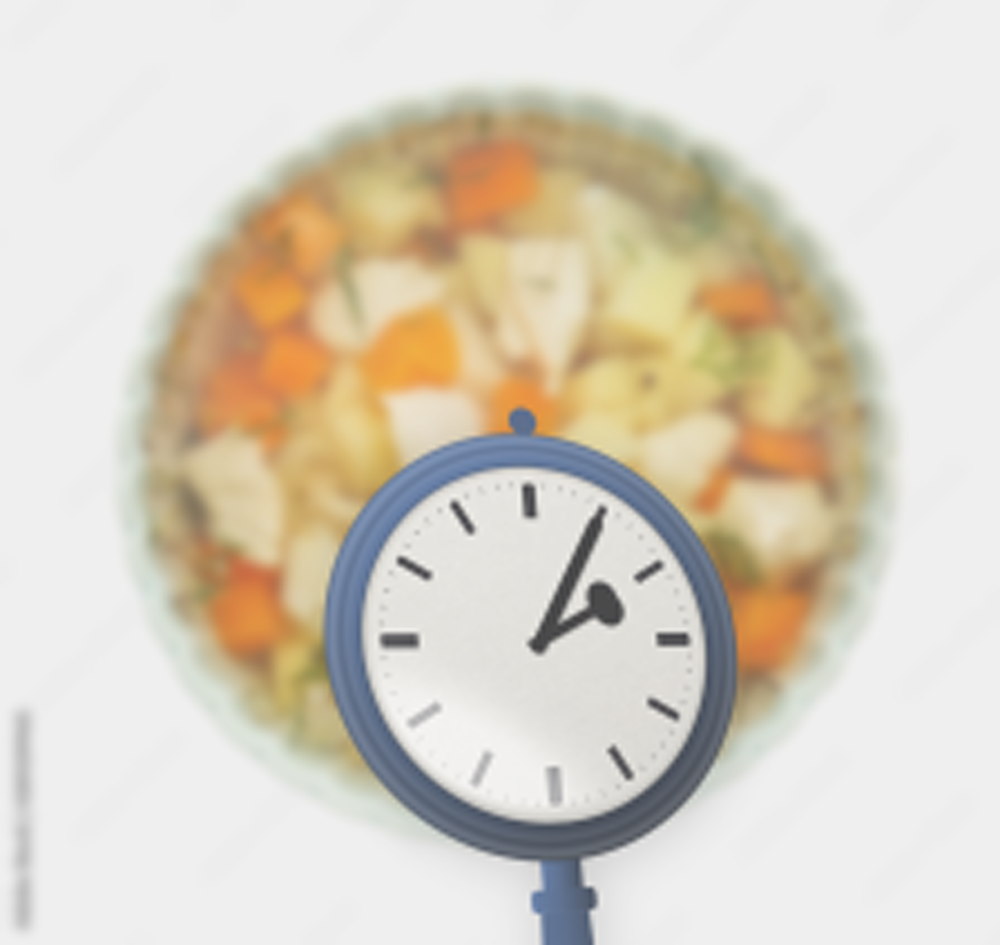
2:05
